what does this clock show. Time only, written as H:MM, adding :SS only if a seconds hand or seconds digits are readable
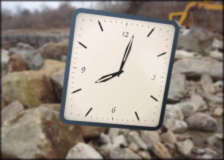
8:02
